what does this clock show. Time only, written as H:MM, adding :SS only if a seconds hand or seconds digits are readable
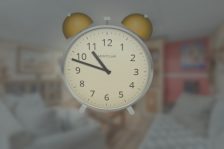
10:48
